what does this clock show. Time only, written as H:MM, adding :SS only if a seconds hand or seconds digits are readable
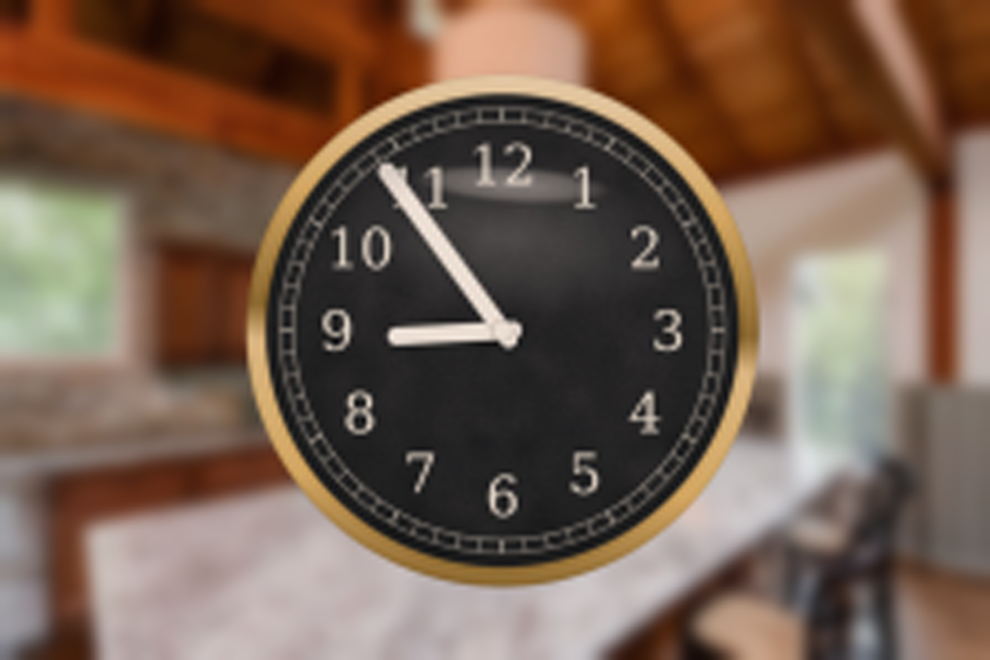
8:54
